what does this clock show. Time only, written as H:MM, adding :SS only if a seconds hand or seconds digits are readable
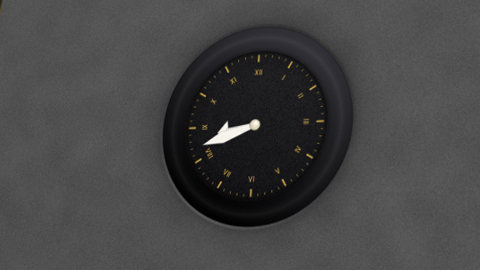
8:42
